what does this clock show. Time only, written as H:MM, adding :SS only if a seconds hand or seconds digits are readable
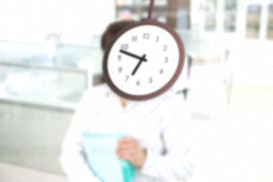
6:48
